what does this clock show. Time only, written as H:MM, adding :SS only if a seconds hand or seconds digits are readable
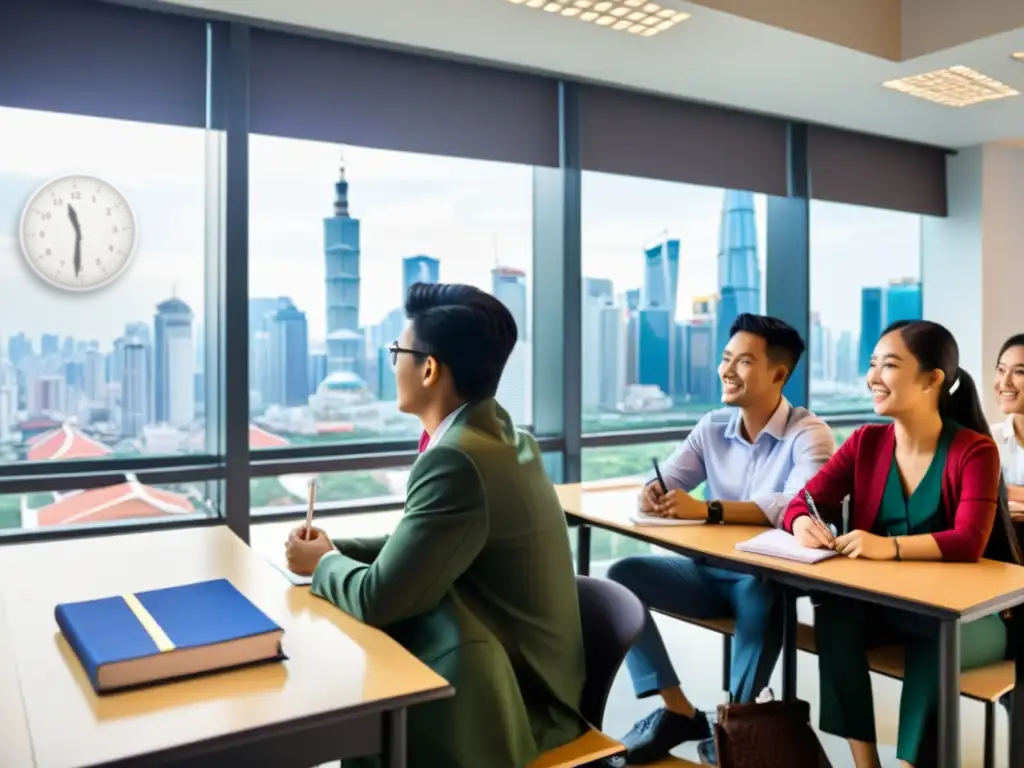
11:31
